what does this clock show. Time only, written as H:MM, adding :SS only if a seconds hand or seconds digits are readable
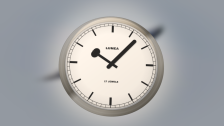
10:07
